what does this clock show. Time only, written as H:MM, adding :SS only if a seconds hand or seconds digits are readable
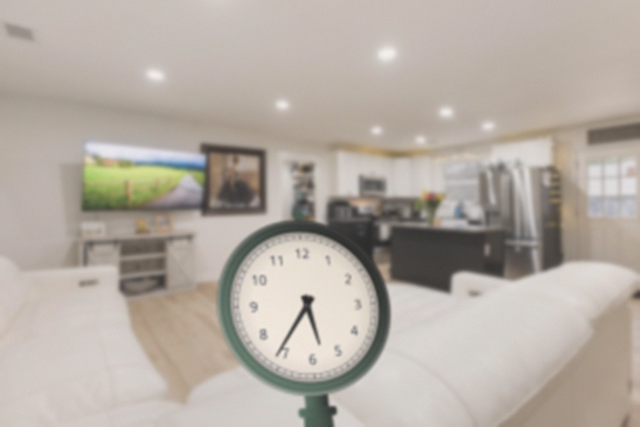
5:36
